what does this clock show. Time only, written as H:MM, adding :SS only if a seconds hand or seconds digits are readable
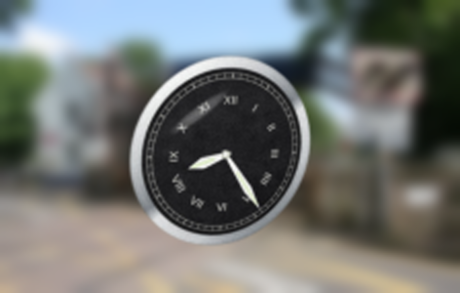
8:24
